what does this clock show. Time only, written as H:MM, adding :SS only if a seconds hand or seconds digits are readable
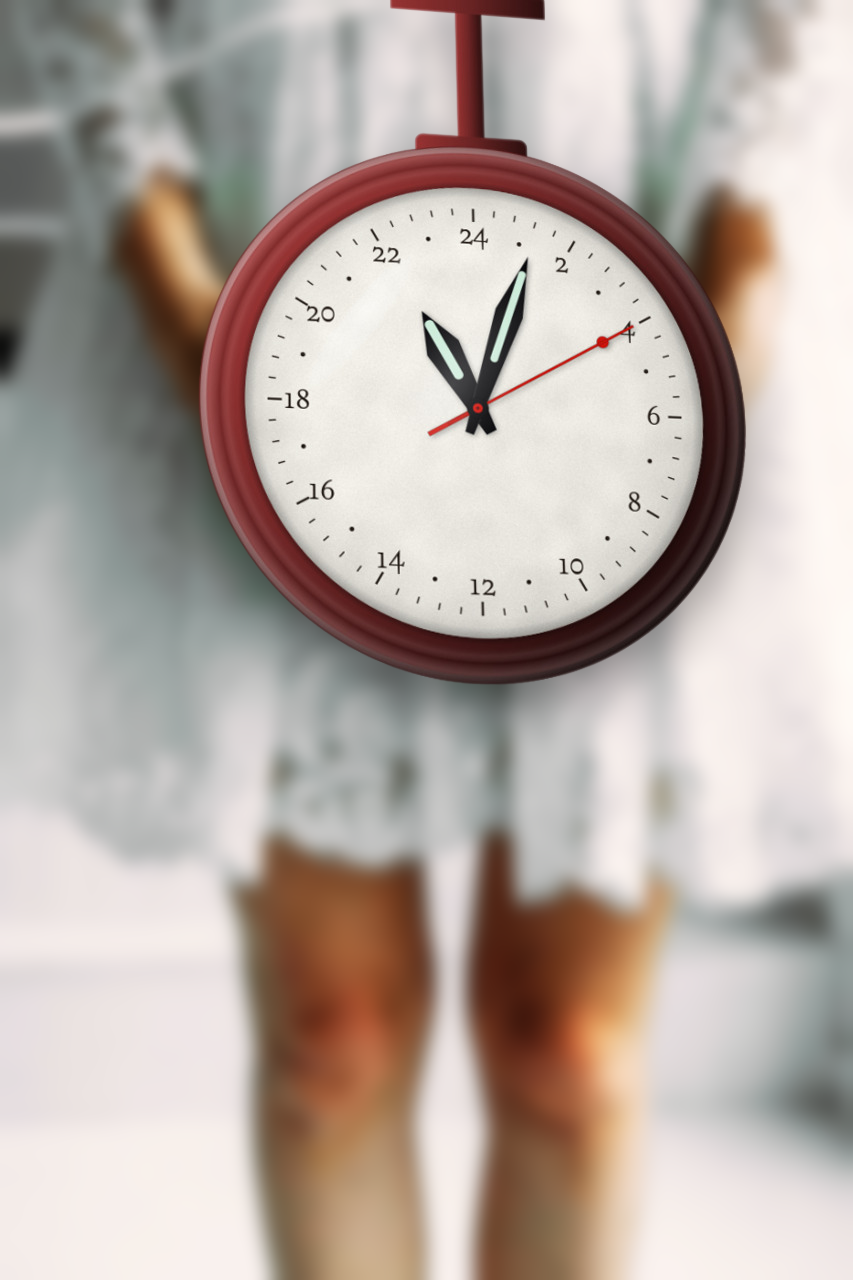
22:03:10
